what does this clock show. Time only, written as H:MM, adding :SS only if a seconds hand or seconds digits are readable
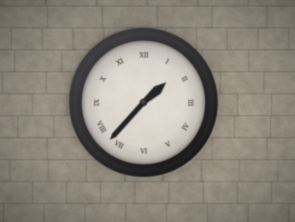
1:37
